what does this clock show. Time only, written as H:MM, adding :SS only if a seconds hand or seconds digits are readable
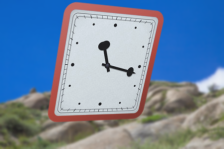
11:17
